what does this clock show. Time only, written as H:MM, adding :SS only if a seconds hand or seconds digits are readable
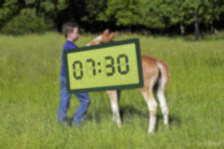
7:30
